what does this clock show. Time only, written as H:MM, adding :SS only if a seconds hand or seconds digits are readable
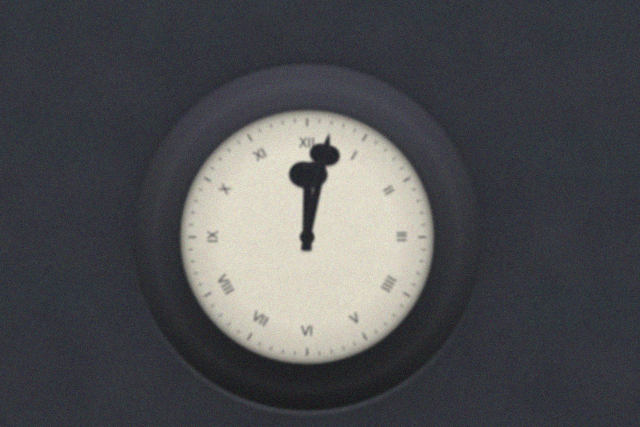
12:02
